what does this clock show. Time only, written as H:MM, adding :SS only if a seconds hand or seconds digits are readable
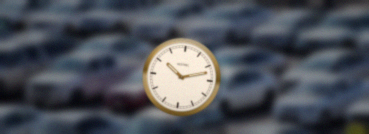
10:12
